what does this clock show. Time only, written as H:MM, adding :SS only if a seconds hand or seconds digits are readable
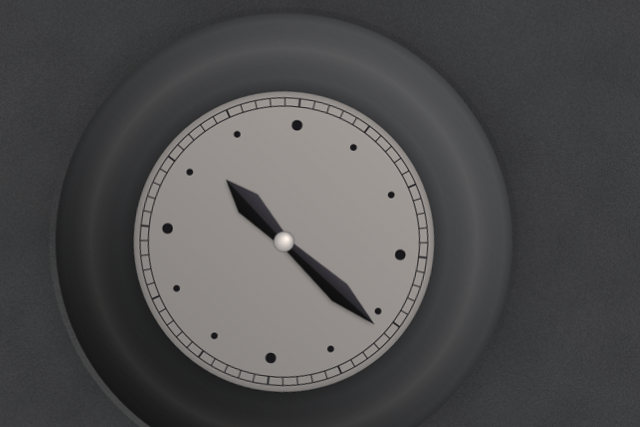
10:21
